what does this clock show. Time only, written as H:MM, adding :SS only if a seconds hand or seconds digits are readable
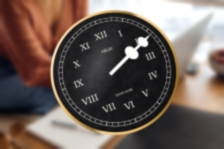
2:11
